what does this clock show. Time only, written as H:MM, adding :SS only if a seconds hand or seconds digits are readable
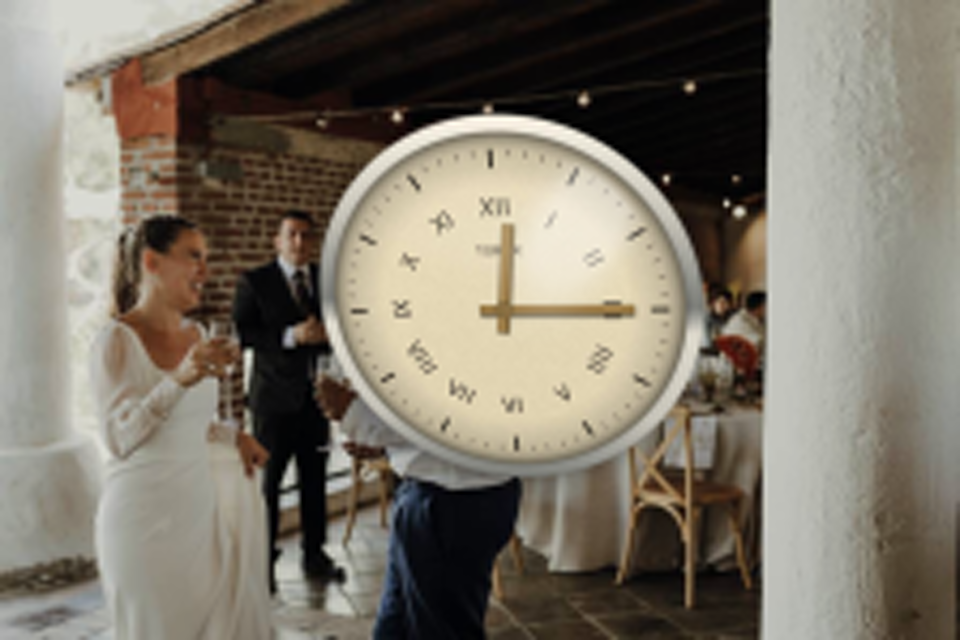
12:15
